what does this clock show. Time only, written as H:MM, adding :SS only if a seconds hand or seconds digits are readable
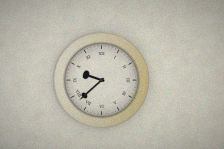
9:38
